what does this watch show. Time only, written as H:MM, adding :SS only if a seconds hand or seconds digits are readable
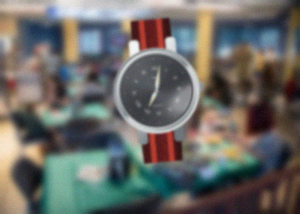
7:02
